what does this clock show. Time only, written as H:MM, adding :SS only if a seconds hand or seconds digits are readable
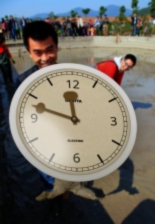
11:48
